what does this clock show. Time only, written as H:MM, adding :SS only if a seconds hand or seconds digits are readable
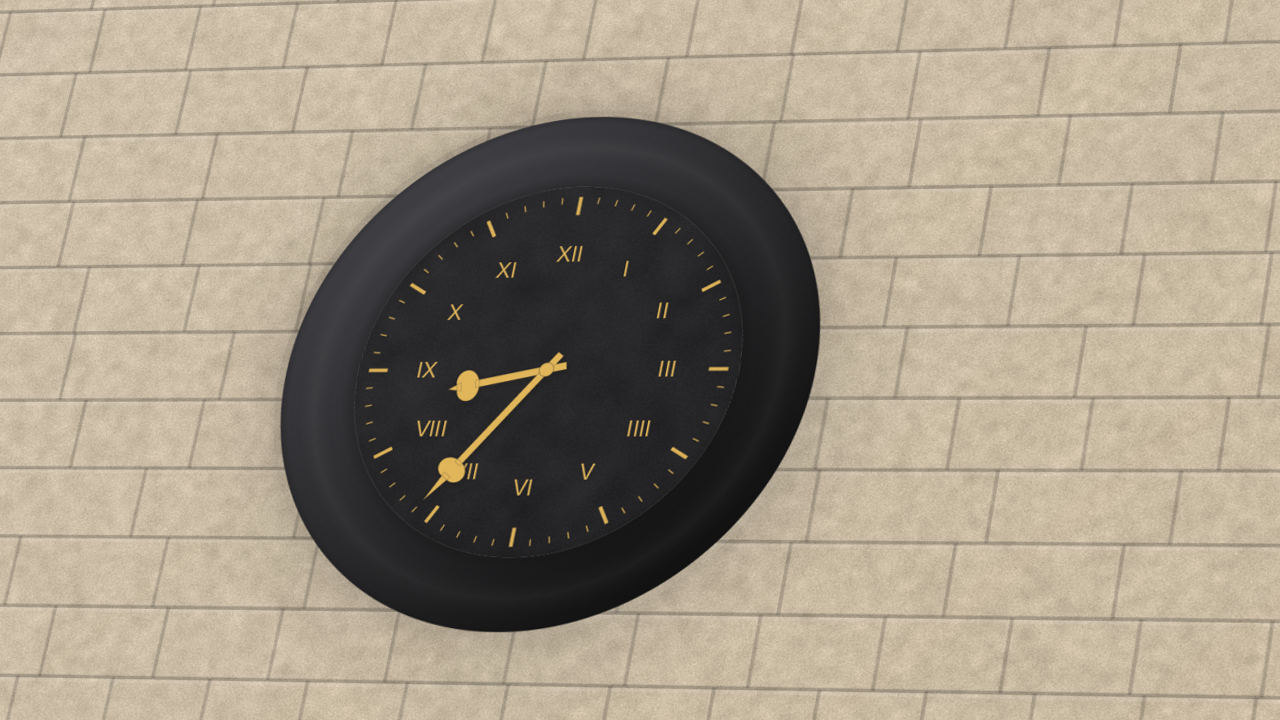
8:36
